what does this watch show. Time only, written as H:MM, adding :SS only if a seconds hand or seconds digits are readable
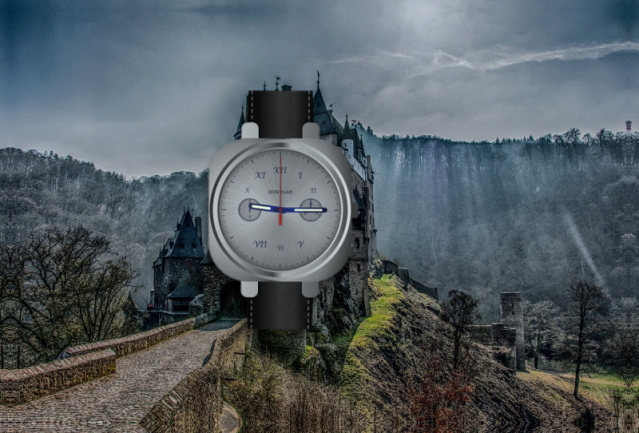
9:15
